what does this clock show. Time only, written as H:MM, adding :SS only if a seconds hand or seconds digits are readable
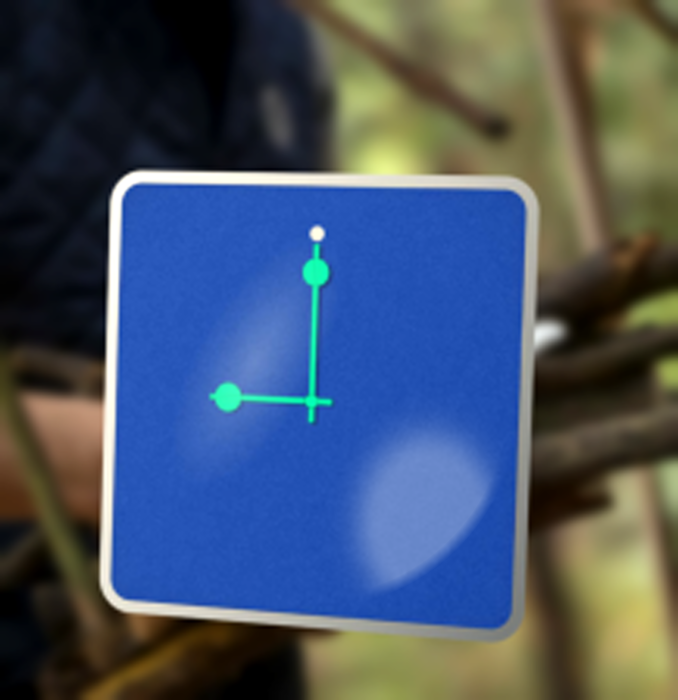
9:00
